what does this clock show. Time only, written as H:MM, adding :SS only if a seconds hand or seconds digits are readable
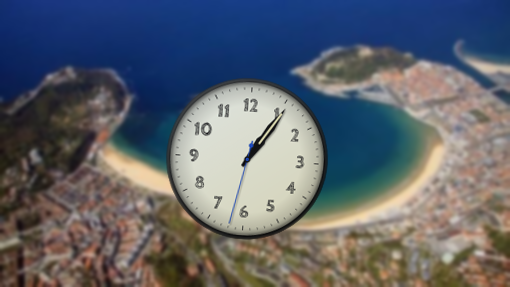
1:05:32
